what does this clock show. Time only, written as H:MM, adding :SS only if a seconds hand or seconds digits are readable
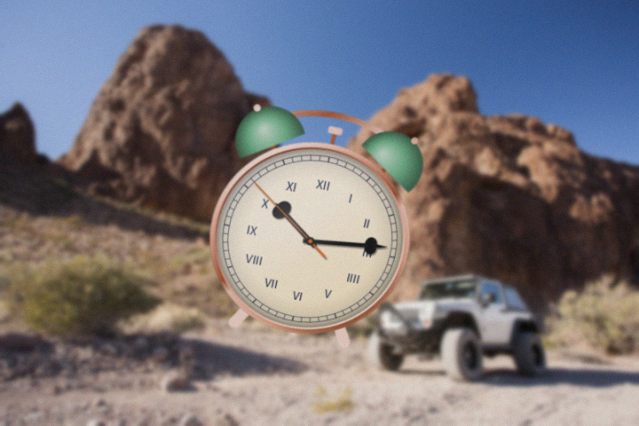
10:13:51
